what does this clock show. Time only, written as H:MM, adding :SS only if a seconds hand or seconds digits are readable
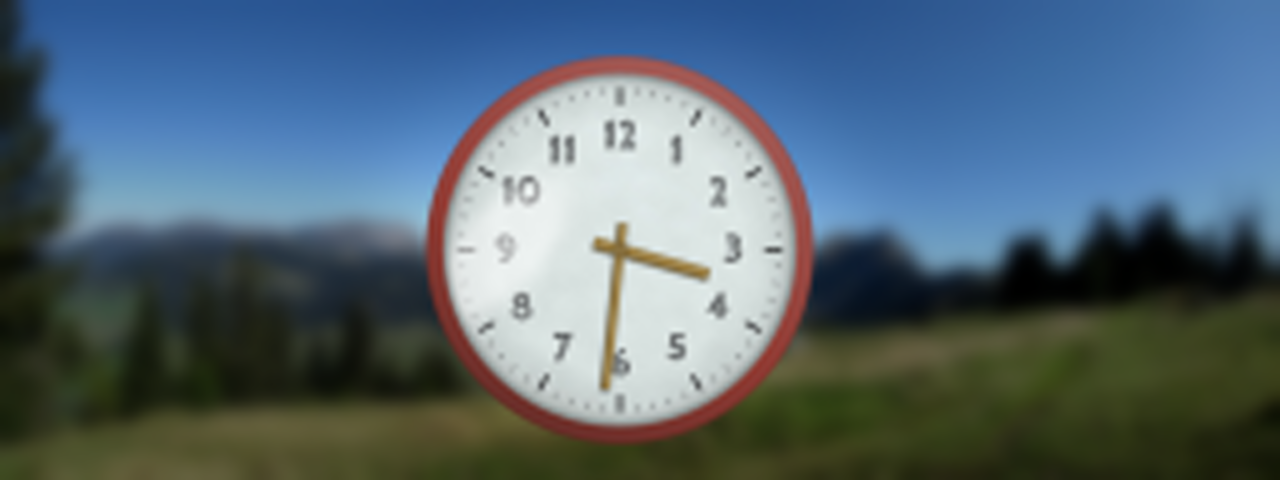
3:31
